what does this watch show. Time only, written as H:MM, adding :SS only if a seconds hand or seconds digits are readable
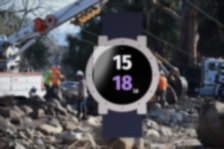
15:18
